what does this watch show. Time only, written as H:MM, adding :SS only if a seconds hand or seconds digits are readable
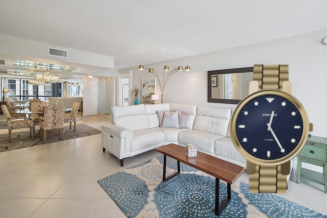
12:25
